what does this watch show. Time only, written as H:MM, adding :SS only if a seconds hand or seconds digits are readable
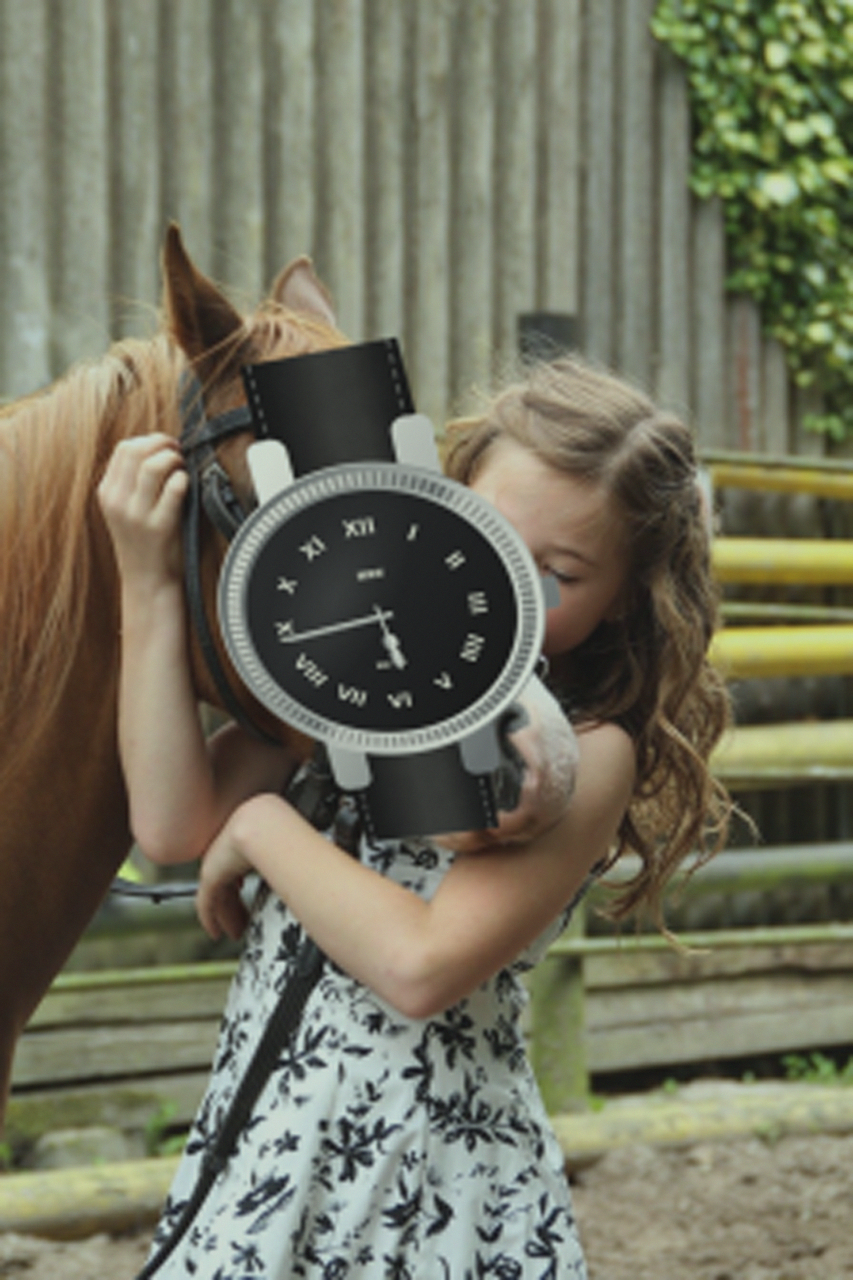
5:44
